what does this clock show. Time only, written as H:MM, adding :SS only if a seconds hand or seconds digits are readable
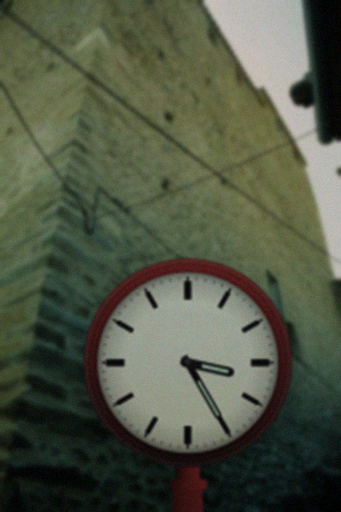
3:25
